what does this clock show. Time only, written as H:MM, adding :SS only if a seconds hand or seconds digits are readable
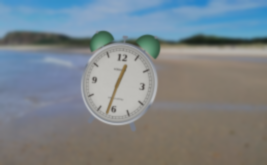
12:32
